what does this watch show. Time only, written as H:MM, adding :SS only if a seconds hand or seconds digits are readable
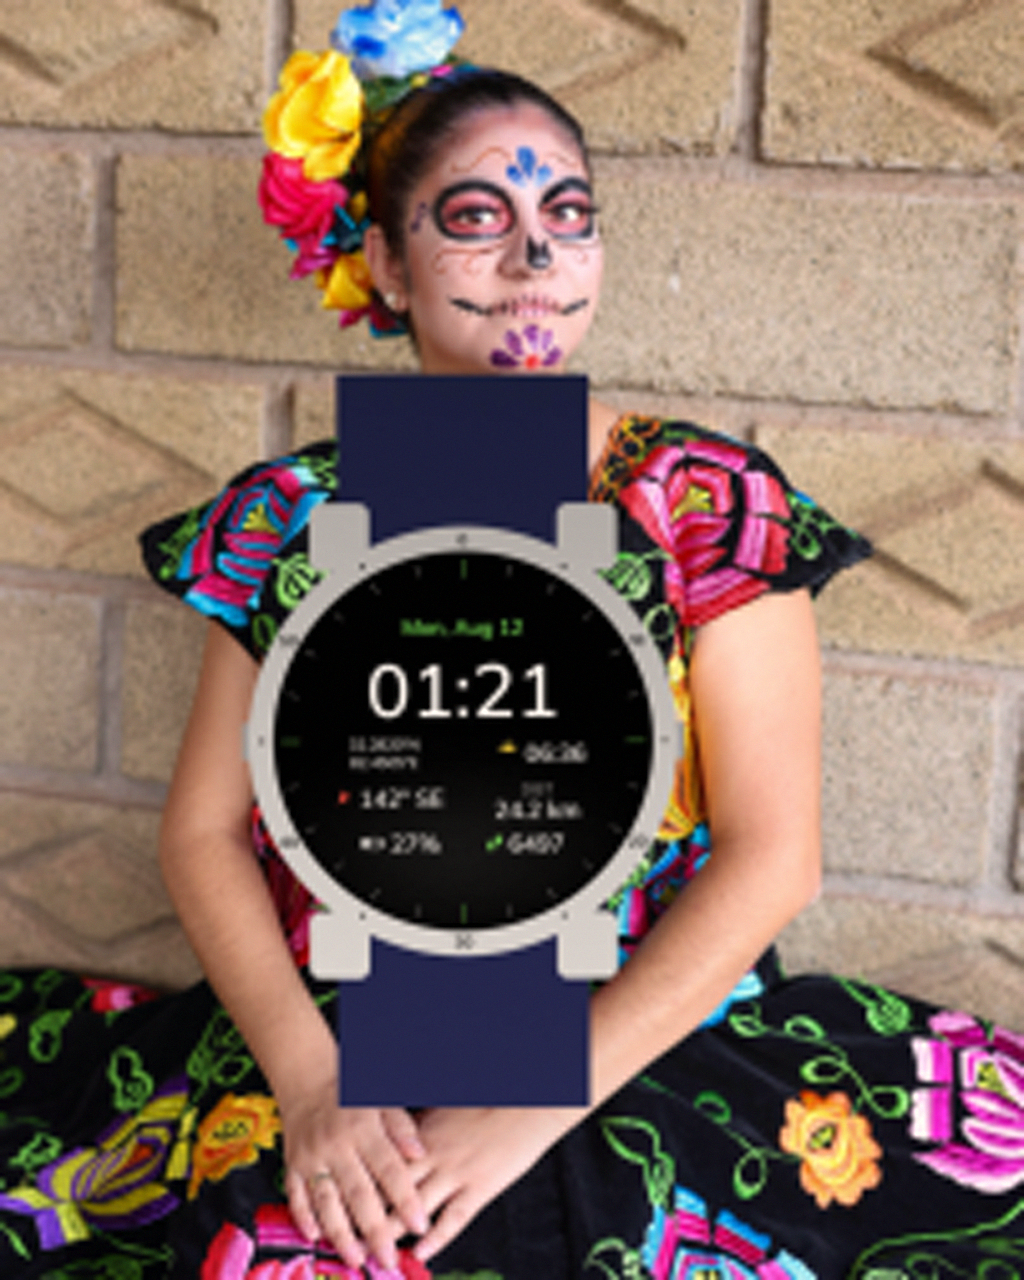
1:21
